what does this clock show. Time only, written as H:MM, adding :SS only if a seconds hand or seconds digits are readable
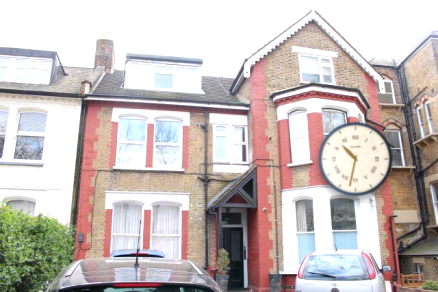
10:32
